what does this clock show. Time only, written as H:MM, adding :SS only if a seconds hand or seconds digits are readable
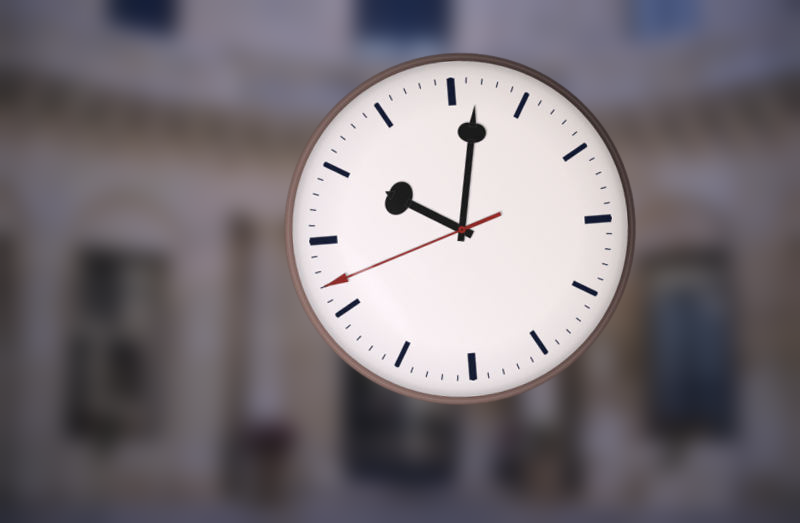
10:01:42
